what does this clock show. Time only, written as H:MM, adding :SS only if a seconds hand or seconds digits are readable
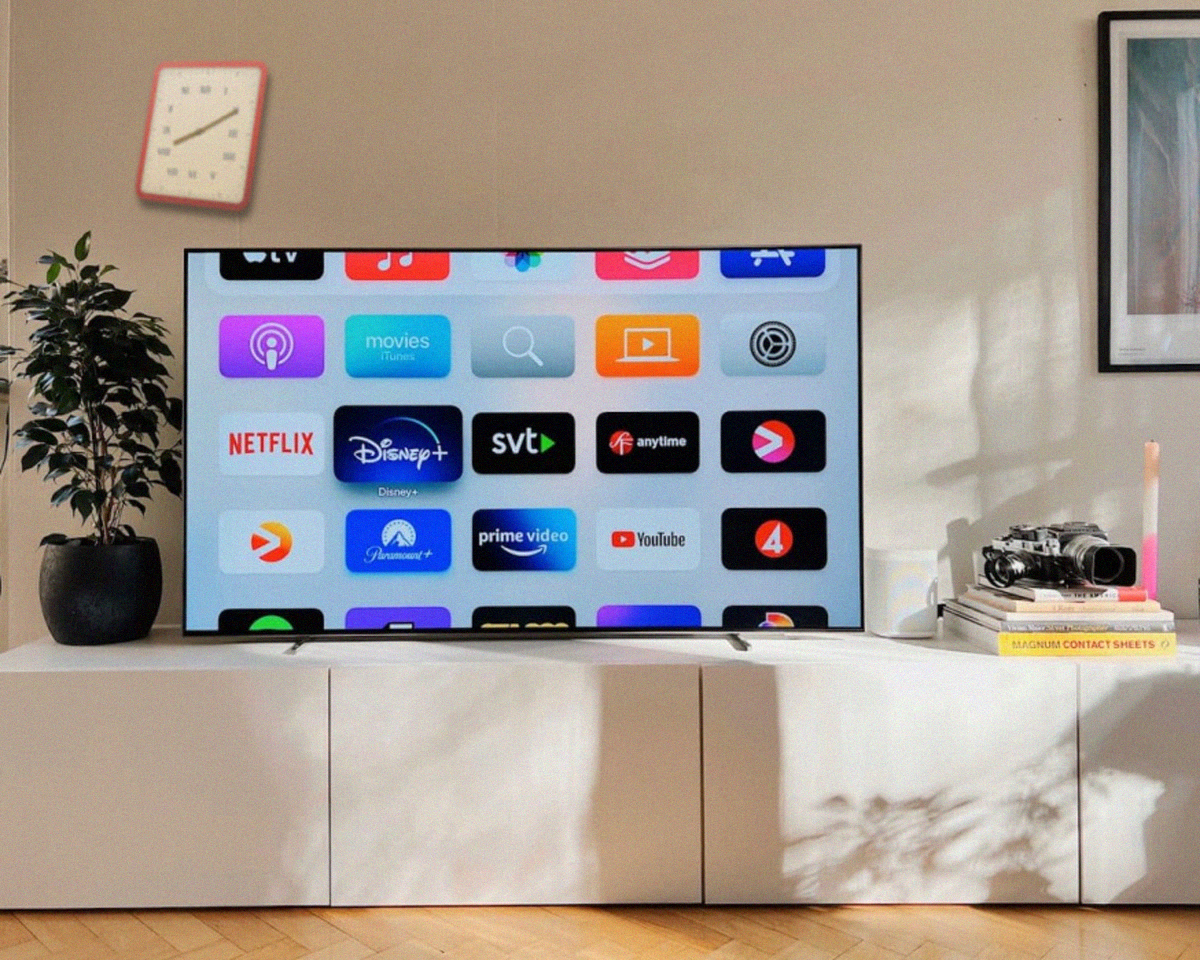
8:10
